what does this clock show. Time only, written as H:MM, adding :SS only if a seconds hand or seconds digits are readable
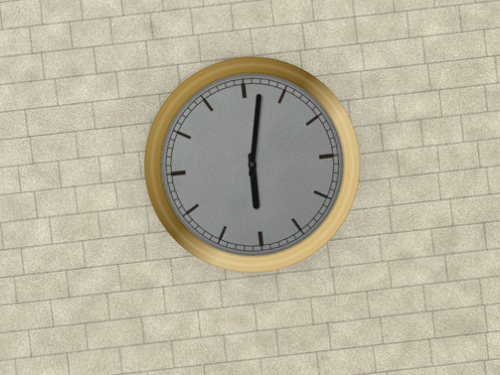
6:02
